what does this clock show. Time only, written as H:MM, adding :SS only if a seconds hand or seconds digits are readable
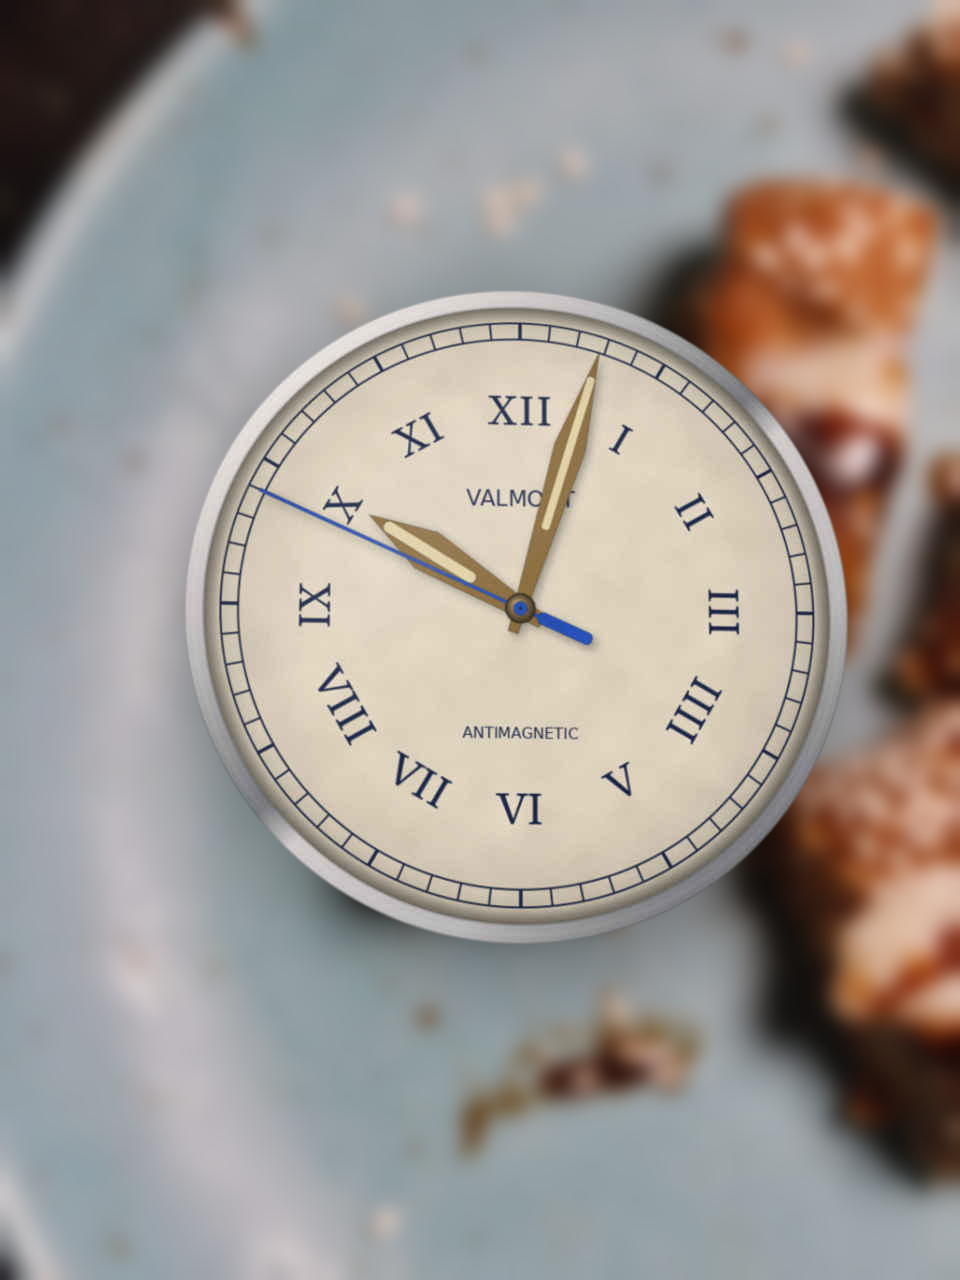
10:02:49
